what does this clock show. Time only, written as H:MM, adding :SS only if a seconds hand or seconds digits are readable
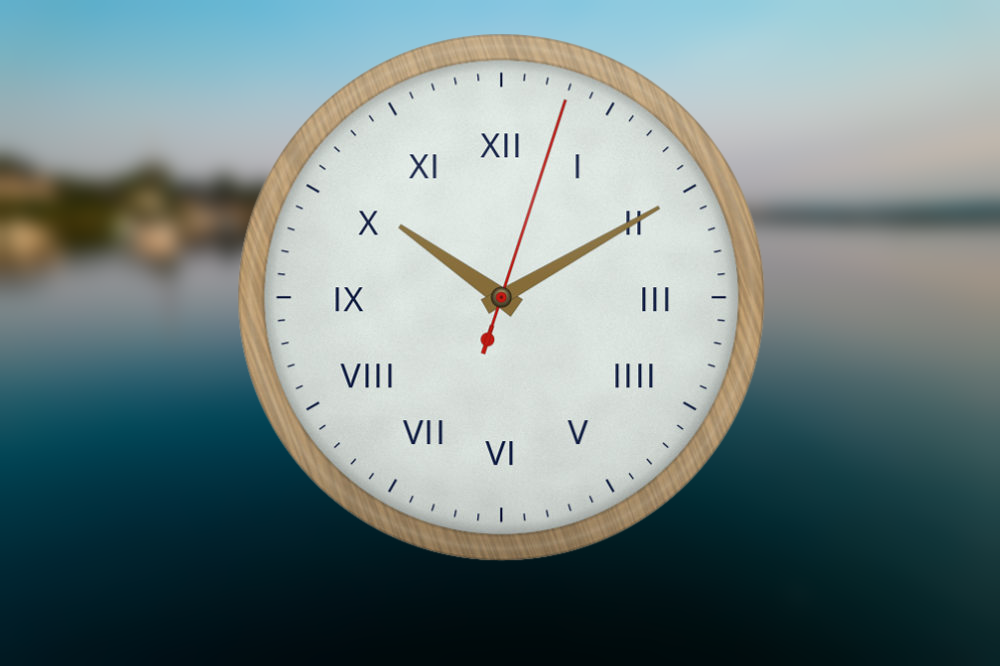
10:10:03
